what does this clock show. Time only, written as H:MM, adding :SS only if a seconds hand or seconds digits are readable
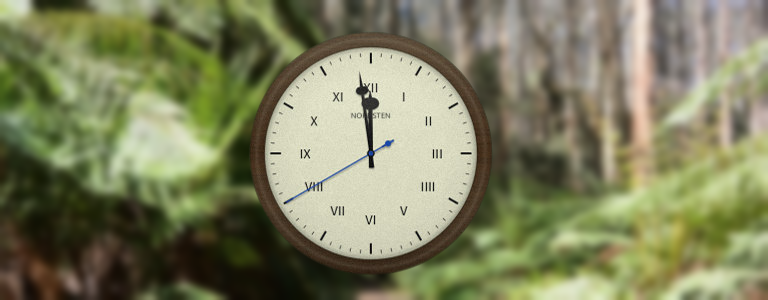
11:58:40
